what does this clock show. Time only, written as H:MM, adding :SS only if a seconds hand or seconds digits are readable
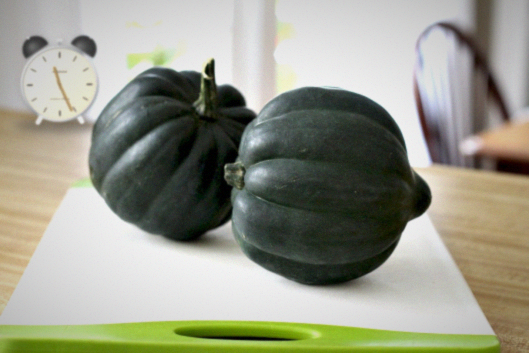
11:26
